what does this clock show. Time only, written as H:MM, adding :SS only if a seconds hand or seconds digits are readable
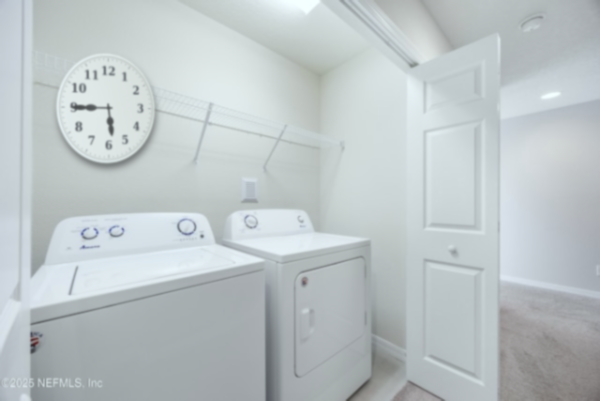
5:45
